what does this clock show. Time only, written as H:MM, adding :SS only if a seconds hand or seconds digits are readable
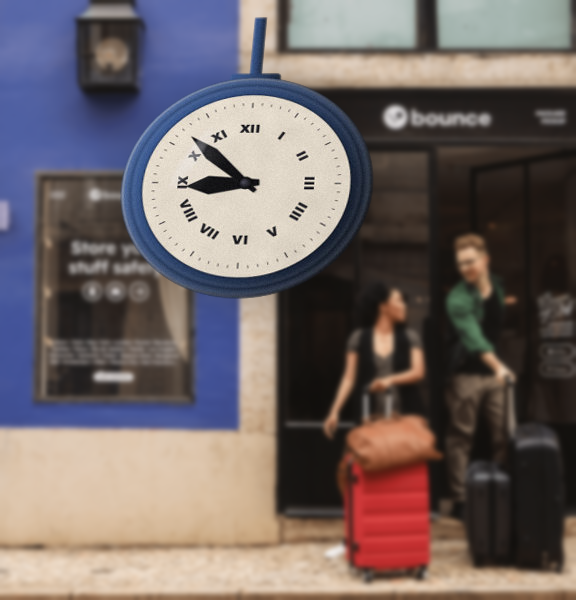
8:52
